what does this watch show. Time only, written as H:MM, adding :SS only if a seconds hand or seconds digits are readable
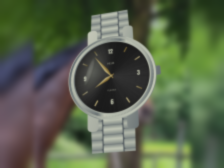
7:54
